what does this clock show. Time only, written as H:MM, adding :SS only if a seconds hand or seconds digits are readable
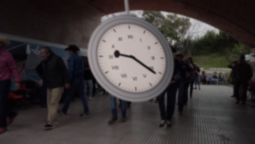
9:21
